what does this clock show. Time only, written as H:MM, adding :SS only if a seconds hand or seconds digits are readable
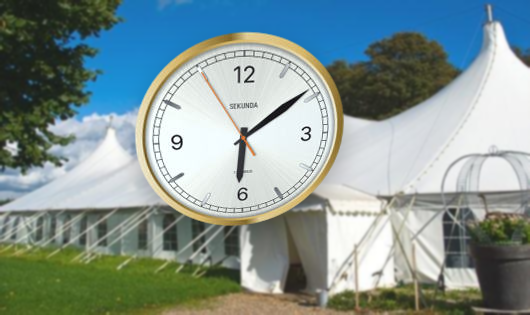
6:08:55
